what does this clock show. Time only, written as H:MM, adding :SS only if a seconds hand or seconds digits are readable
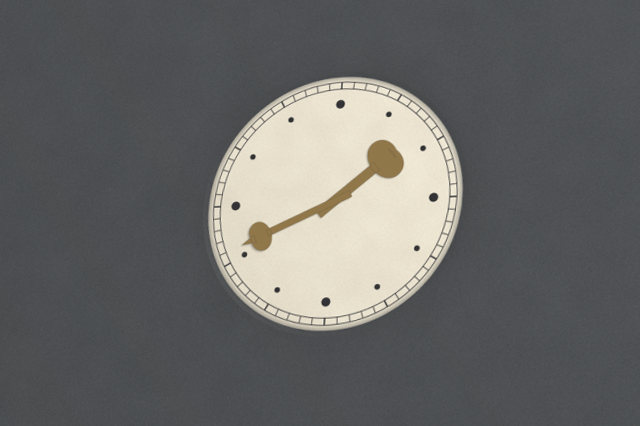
1:41
